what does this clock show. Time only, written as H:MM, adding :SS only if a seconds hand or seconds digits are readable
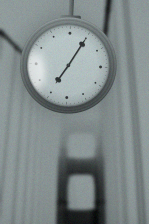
7:05
